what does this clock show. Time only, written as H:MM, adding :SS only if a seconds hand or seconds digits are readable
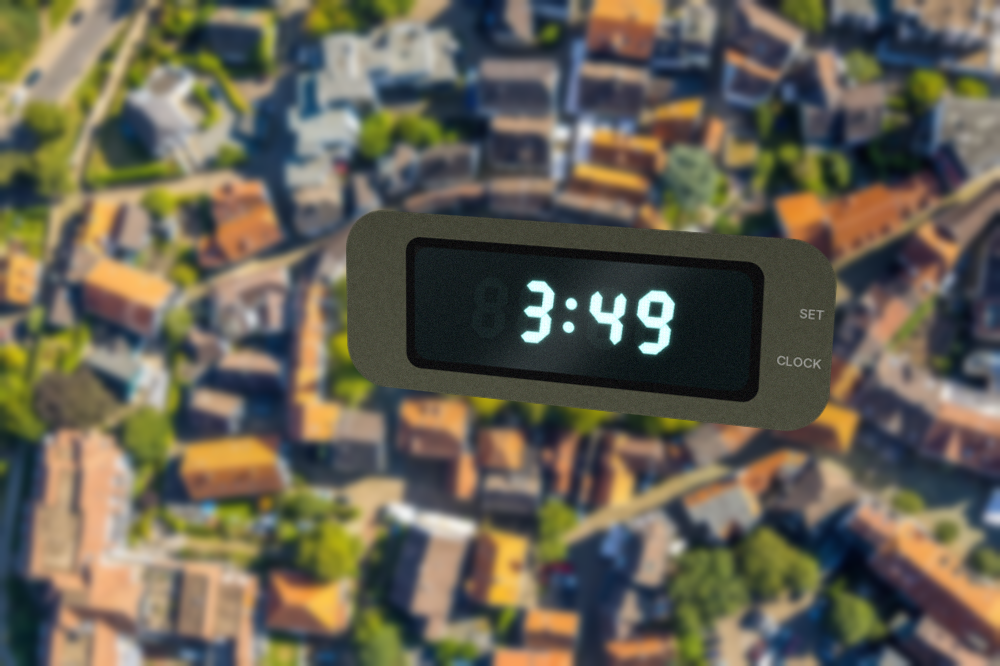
3:49
